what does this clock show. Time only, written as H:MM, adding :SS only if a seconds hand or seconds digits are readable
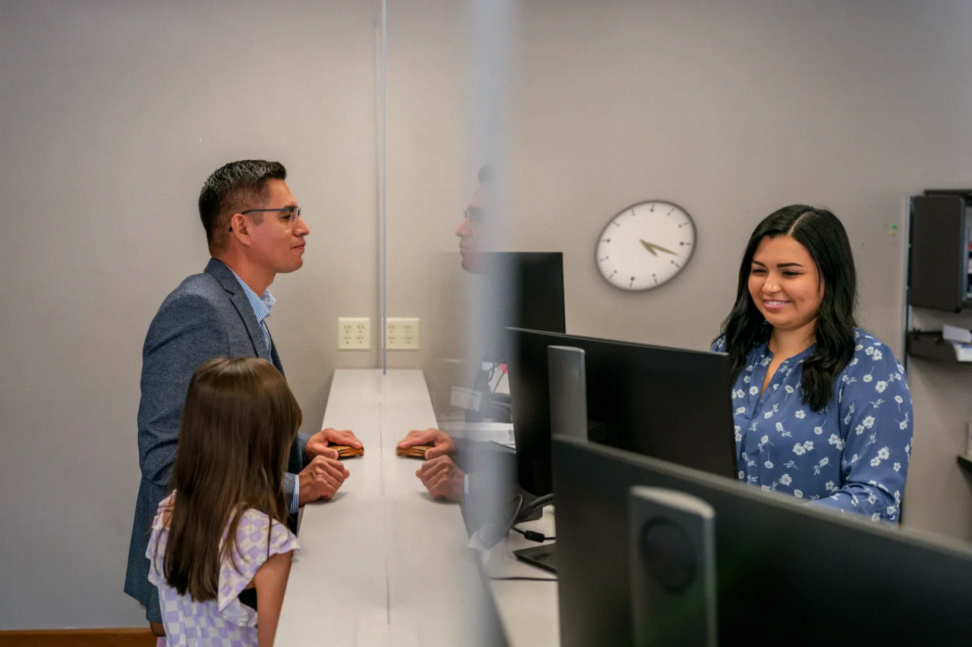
4:18
